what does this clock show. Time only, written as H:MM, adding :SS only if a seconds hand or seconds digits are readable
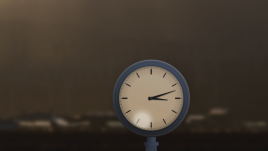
3:12
